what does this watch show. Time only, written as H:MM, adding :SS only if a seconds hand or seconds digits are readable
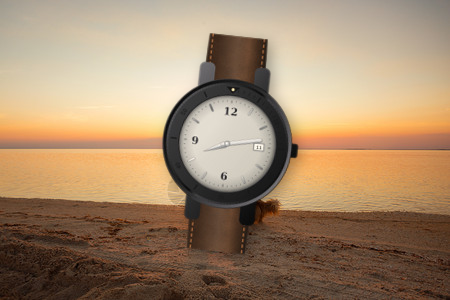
8:13
